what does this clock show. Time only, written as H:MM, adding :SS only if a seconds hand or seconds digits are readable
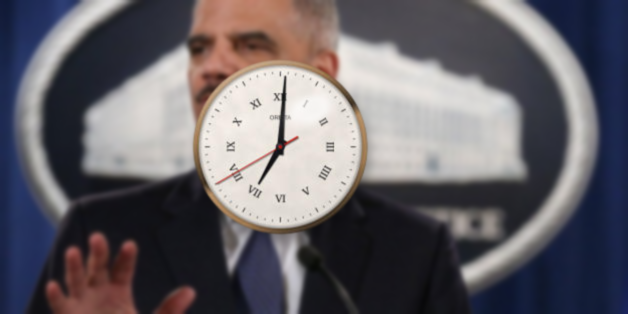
7:00:40
